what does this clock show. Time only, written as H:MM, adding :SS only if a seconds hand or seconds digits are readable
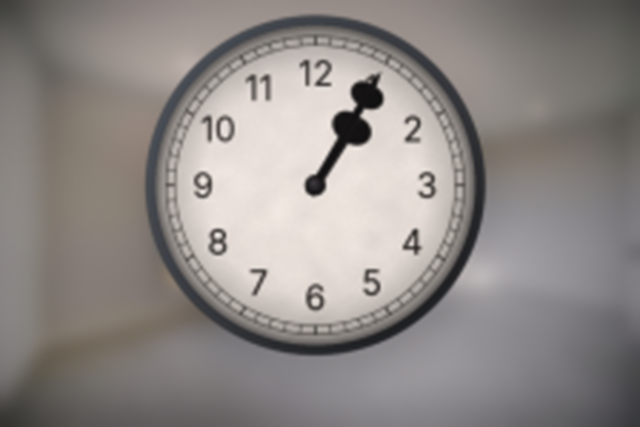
1:05
